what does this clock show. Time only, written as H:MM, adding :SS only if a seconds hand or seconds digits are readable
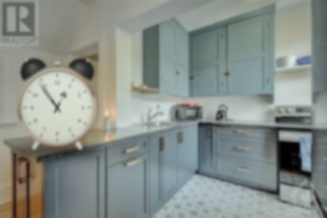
12:54
